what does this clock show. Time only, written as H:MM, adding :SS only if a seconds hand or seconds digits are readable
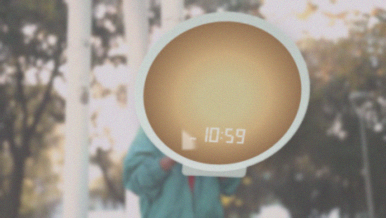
10:59
